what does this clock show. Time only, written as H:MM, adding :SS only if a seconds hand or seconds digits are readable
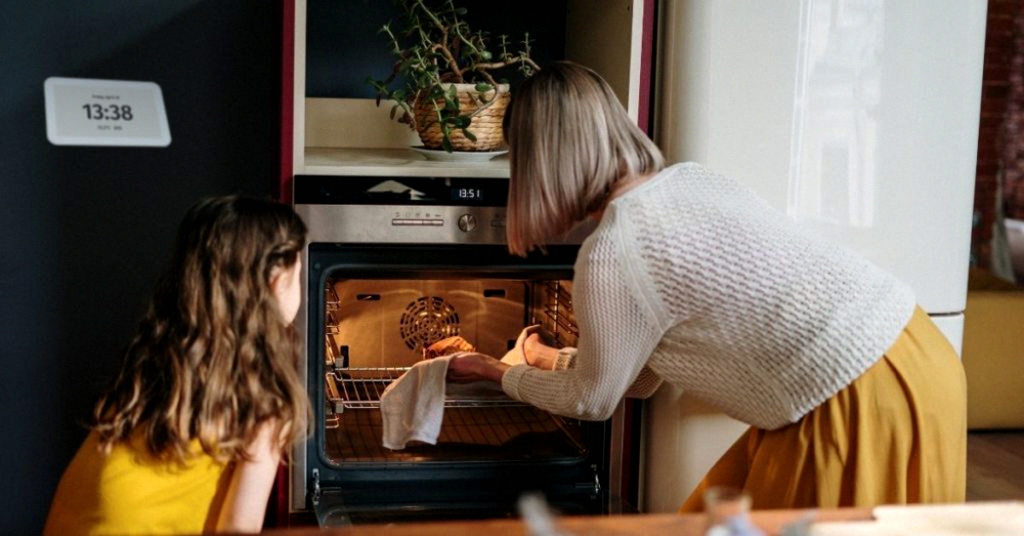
13:38
